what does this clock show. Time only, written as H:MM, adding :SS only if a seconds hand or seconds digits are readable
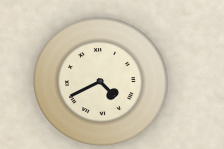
4:41
